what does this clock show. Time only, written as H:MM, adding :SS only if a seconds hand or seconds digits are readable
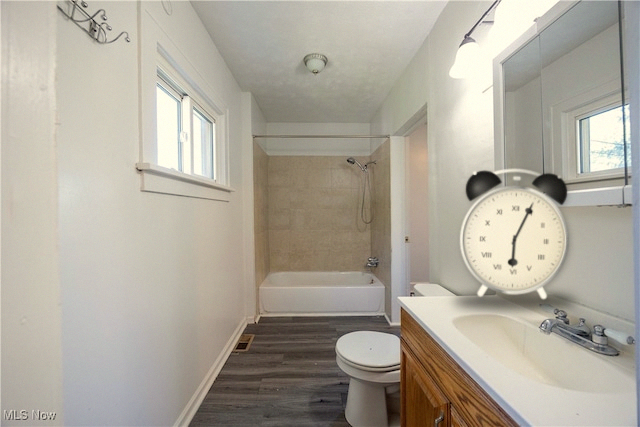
6:04
